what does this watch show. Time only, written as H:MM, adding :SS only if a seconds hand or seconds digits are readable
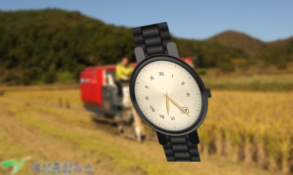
6:23
